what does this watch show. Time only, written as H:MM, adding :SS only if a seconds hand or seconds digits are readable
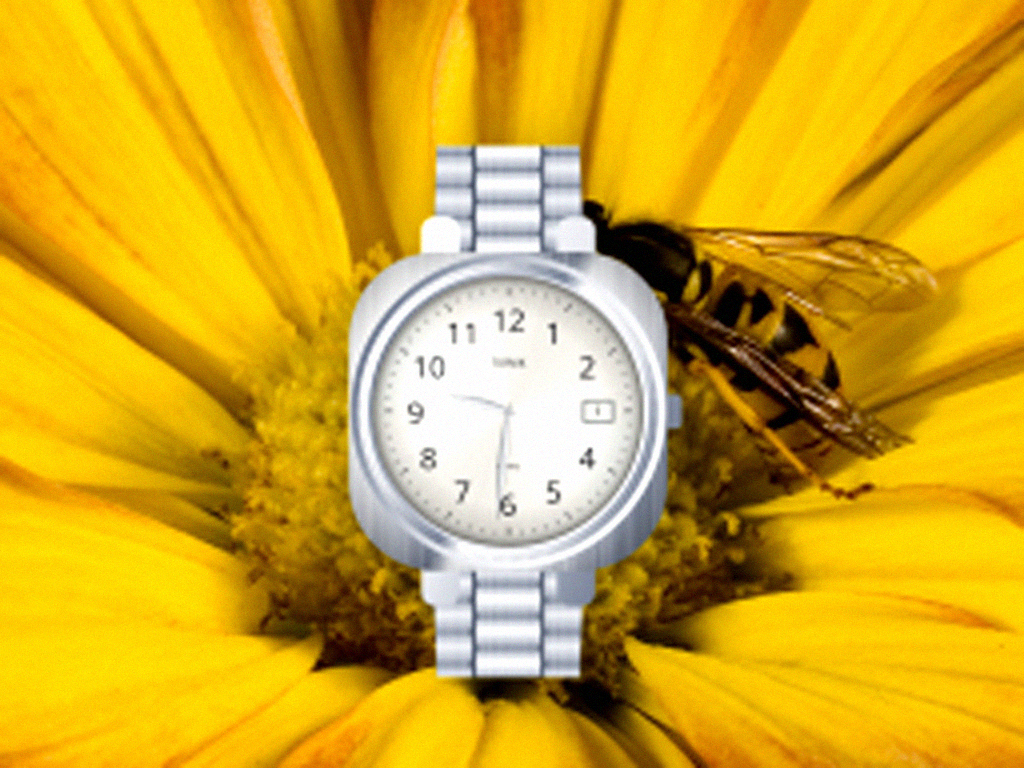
9:31
